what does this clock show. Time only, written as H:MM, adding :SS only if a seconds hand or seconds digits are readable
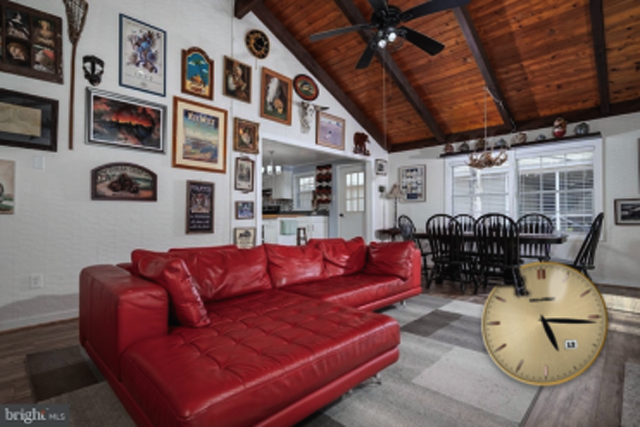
5:16
